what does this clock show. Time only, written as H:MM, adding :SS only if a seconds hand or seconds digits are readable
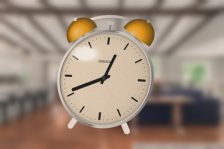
12:41
